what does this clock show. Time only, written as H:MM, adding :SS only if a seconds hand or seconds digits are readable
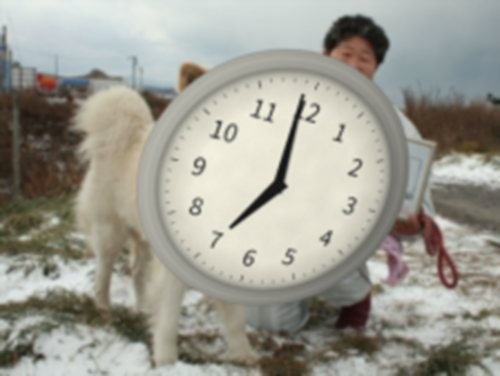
6:59
